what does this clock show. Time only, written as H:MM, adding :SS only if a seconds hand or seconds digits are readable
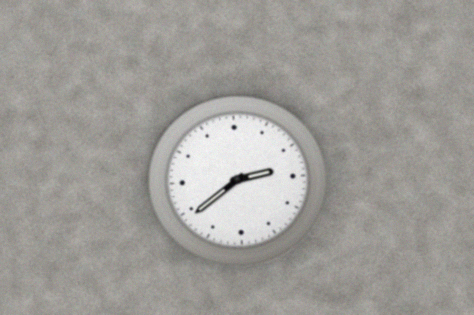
2:39
